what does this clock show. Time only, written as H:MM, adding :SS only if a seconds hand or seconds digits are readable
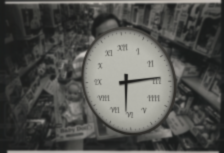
6:14
